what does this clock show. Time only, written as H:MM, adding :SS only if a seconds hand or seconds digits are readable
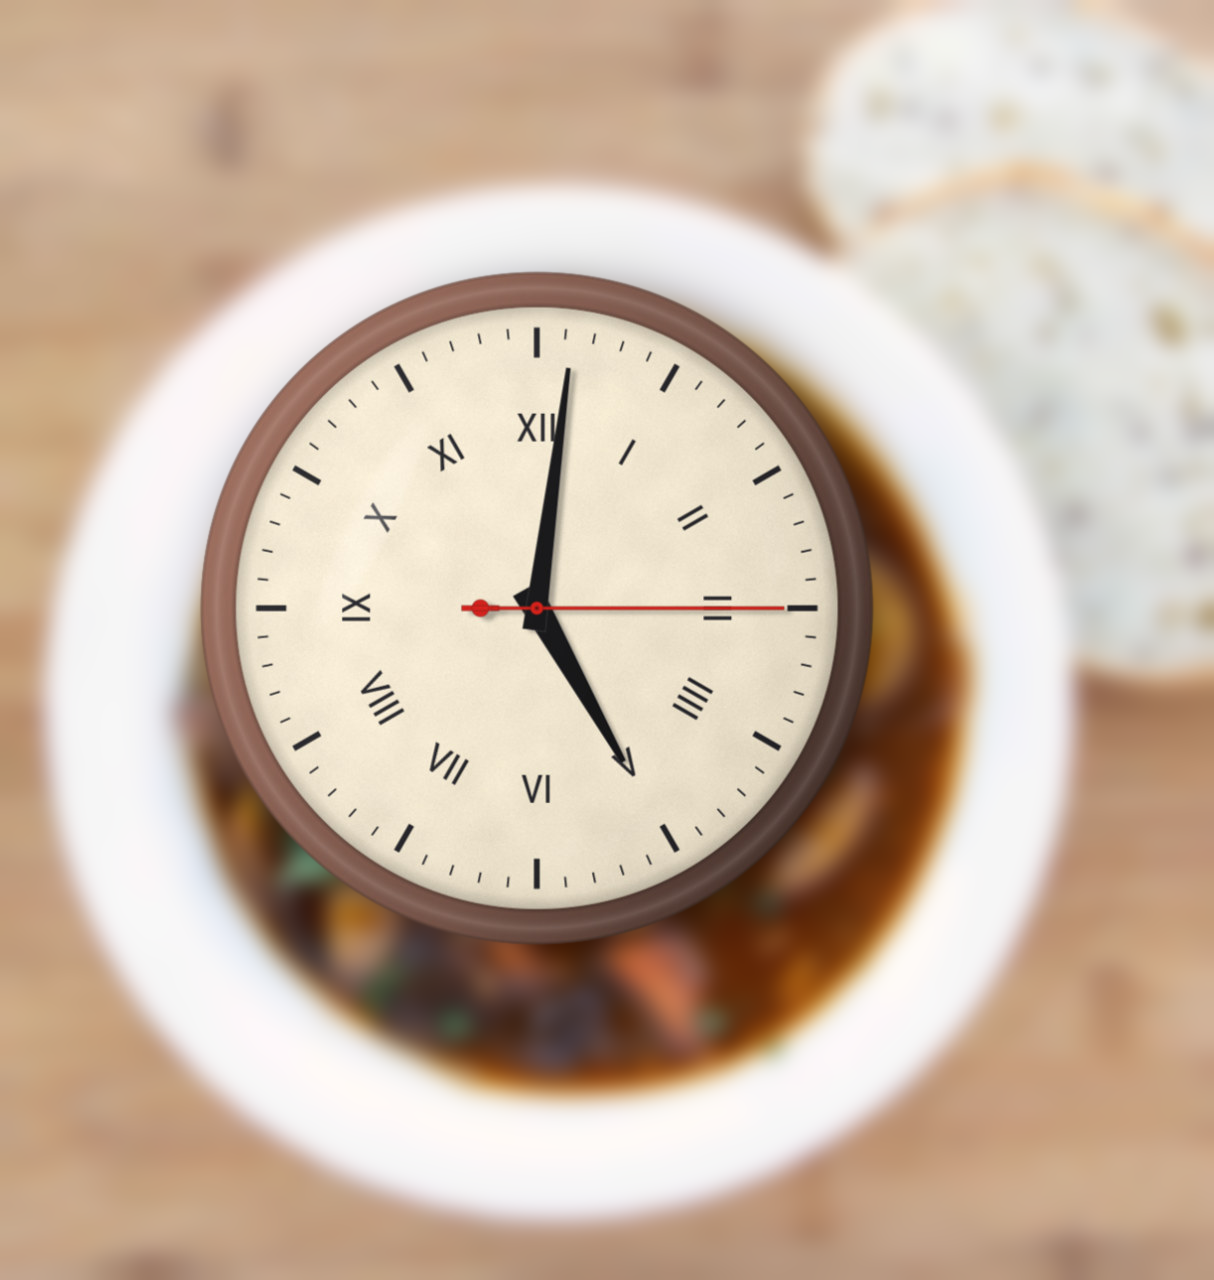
5:01:15
